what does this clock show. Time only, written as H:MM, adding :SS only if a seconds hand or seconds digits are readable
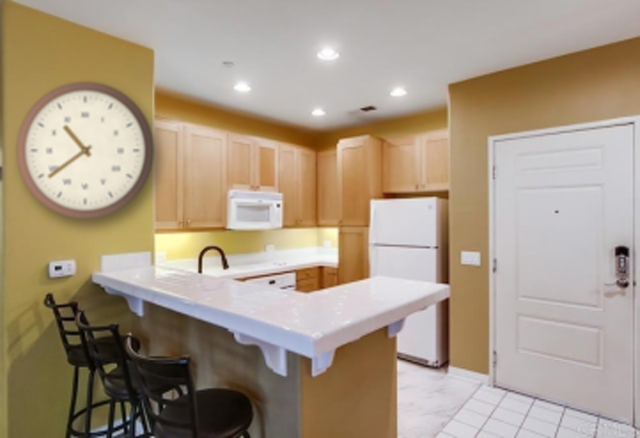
10:39
